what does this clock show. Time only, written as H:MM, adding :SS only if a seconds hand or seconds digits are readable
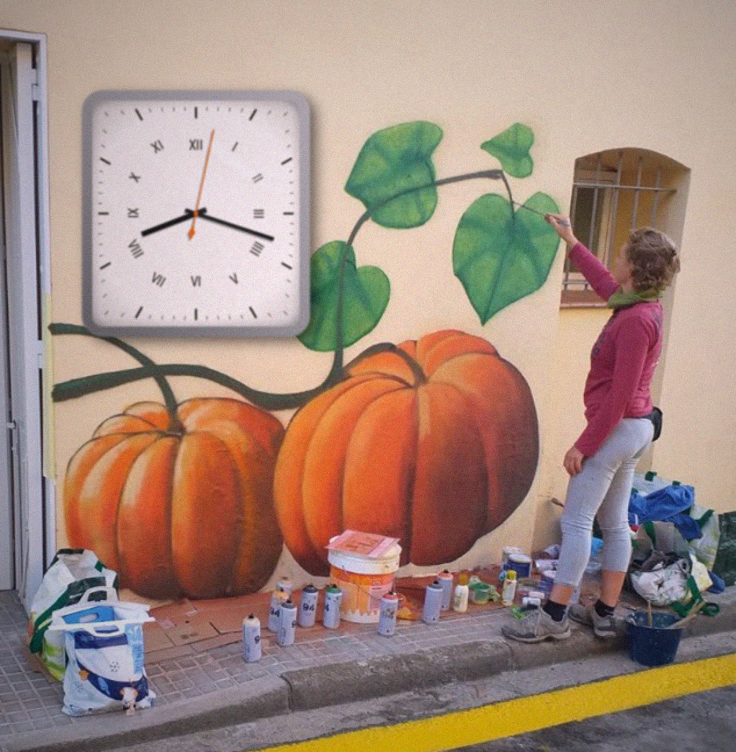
8:18:02
